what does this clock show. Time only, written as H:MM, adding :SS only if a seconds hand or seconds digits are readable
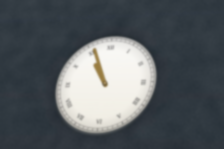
10:56
